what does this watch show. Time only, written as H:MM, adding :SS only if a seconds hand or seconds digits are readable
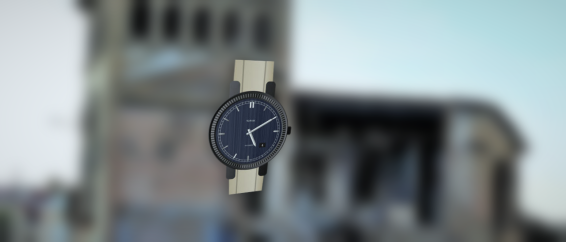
5:10
